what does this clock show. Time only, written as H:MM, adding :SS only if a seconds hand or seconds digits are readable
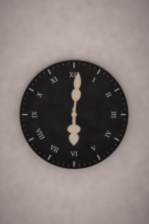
6:01
